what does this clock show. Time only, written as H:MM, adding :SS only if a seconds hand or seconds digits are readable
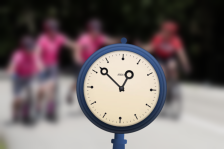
12:52
